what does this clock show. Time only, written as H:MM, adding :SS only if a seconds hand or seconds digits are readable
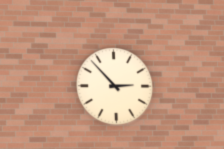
2:53
